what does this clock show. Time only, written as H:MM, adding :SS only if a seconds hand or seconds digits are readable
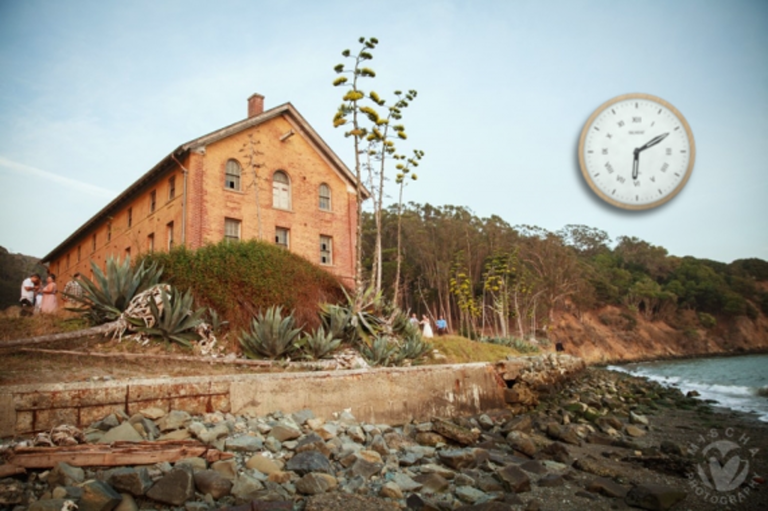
6:10
